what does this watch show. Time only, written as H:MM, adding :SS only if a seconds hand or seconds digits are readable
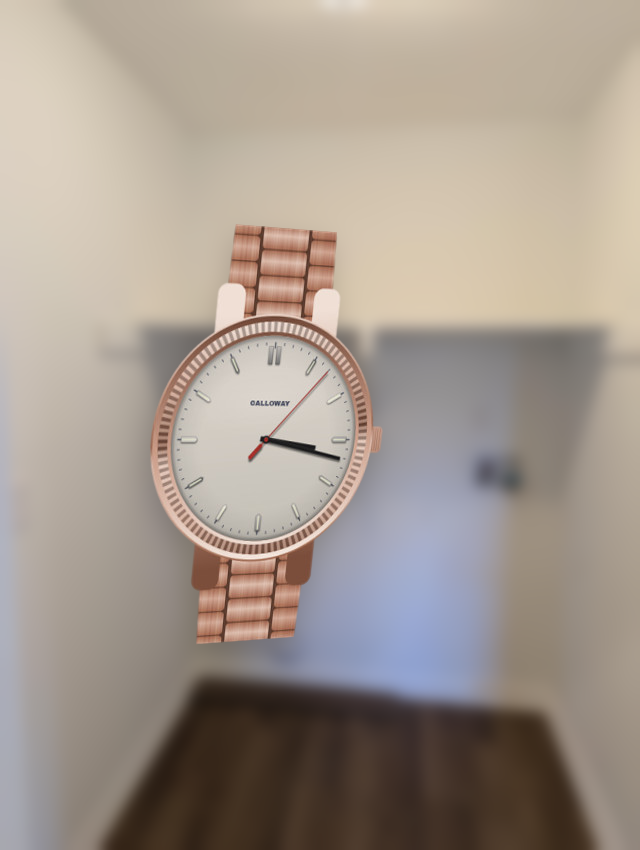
3:17:07
